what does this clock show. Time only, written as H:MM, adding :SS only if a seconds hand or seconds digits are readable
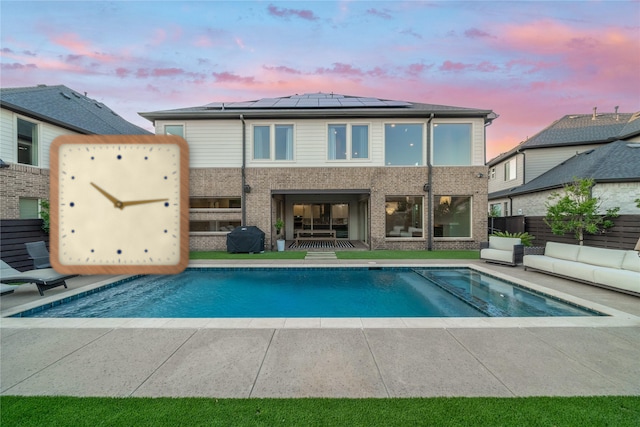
10:14
